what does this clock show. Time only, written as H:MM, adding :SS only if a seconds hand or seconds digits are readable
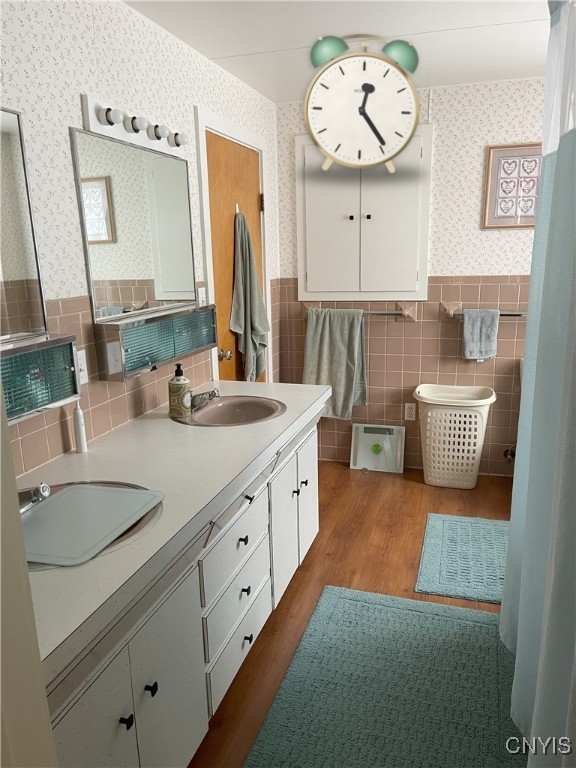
12:24
